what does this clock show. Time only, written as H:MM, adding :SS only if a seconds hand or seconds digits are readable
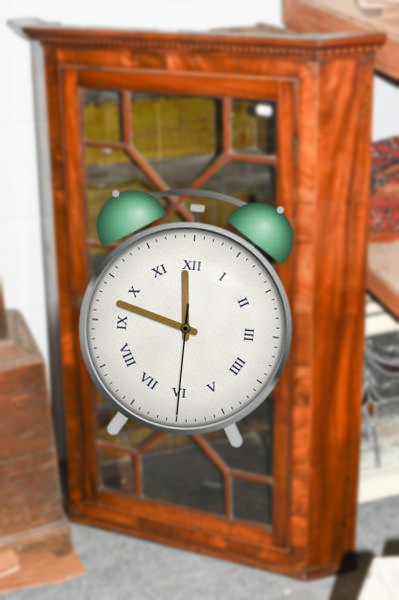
11:47:30
